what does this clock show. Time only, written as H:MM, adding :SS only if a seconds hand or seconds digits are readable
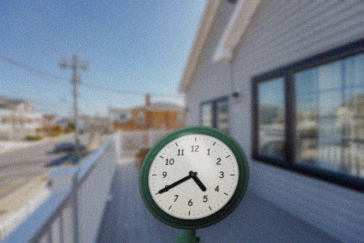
4:40
